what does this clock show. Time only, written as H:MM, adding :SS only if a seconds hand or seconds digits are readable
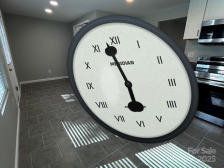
5:58
